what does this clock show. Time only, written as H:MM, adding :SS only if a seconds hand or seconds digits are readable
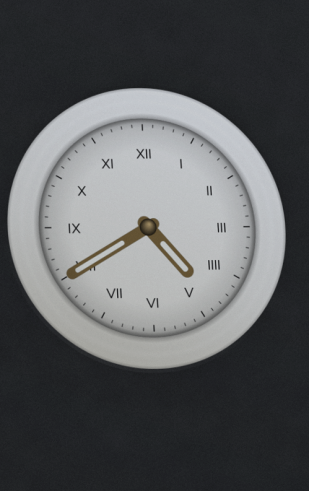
4:40
